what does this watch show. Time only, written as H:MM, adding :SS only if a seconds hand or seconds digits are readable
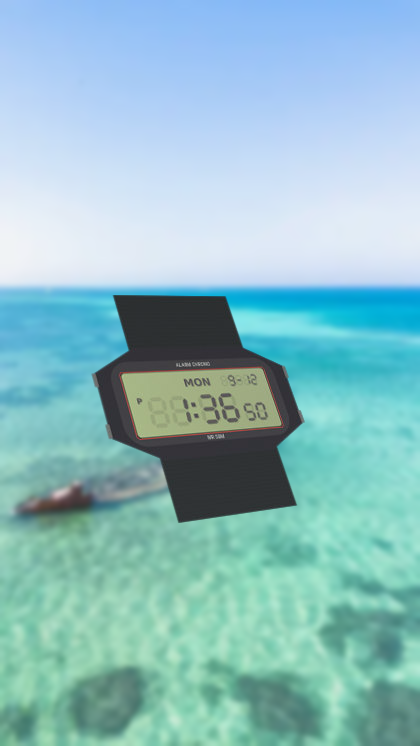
1:36:50
